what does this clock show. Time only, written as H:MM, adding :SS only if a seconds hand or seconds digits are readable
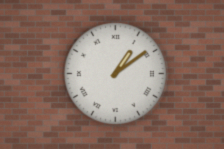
1:09
